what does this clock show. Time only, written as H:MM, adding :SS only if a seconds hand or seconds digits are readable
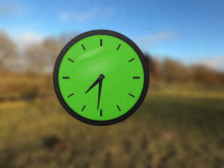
7:31
